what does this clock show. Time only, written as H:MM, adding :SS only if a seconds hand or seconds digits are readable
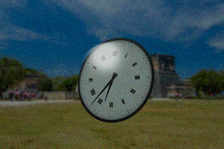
6:37
